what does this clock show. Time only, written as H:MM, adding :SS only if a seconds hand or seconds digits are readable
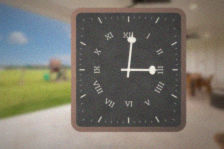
3:01
